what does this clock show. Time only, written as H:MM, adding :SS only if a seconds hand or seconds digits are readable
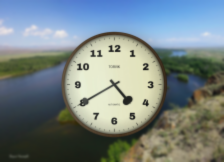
4:40
